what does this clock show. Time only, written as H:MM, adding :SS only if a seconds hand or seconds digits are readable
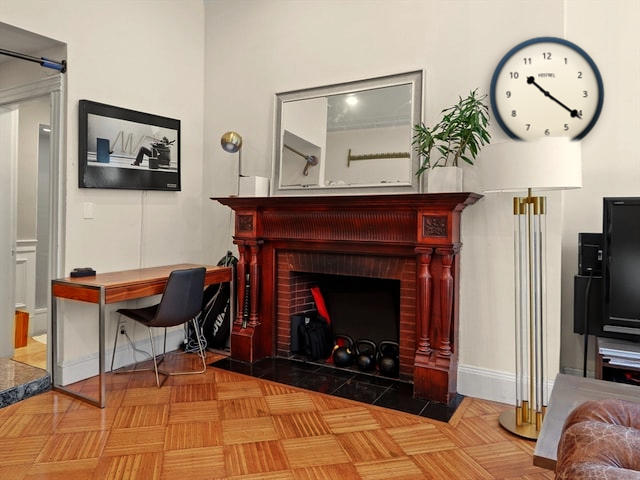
10:21
